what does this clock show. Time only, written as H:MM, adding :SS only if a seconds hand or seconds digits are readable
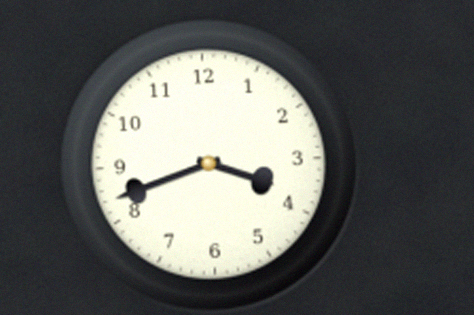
3:42
